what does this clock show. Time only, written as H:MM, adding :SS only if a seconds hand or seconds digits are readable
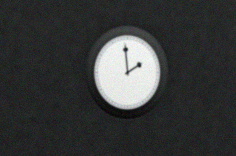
1:59
